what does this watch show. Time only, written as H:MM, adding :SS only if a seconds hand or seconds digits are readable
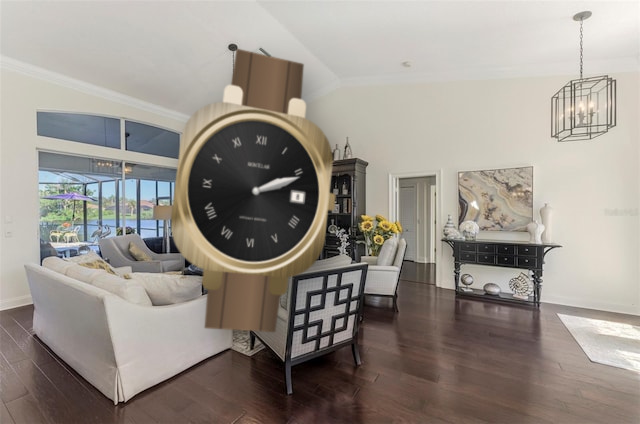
2:11
